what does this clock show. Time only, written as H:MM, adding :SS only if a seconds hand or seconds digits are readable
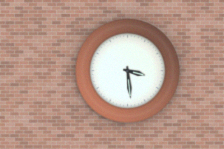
3:29
